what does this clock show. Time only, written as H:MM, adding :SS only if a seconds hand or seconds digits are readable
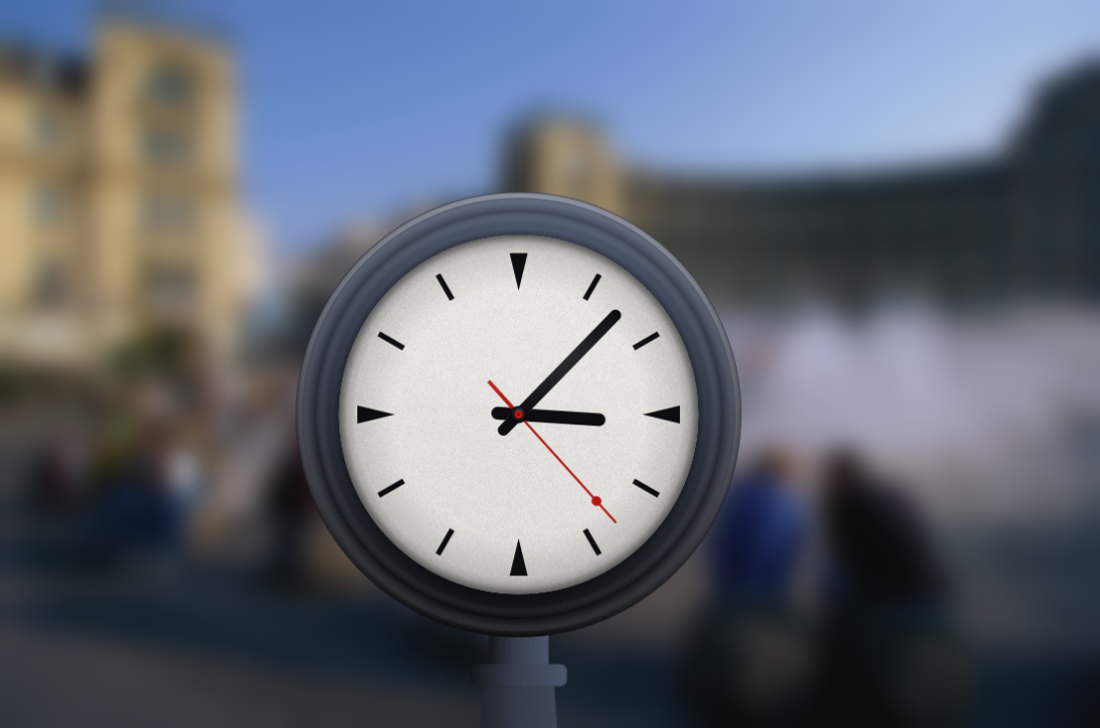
3:07:23
